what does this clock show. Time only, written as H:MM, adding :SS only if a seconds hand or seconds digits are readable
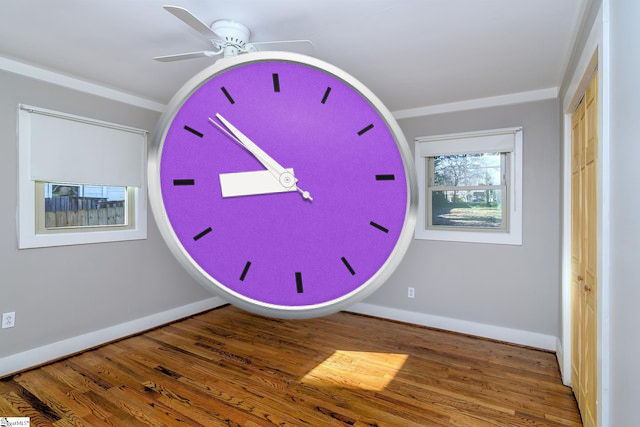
8:52:52
